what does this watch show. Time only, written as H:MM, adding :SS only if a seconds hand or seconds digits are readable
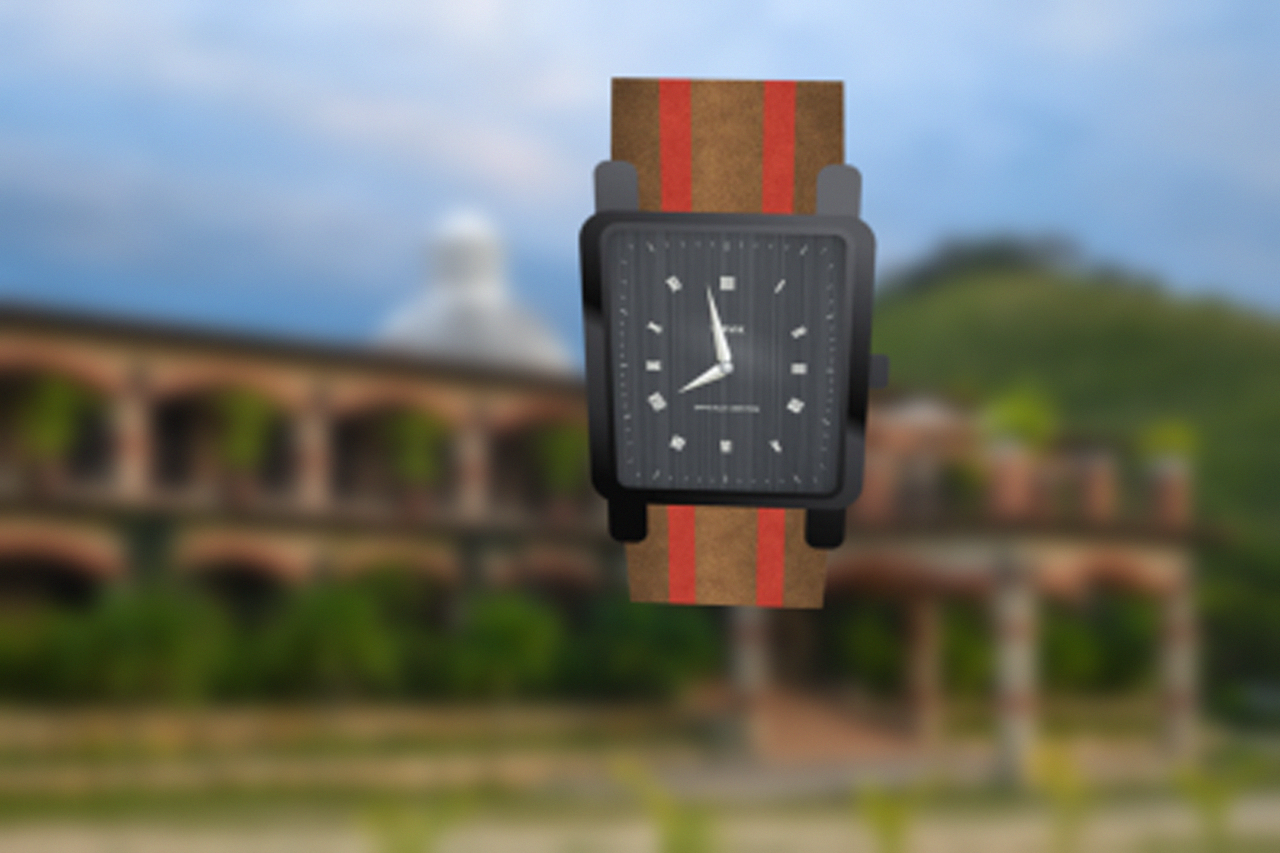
7:58
